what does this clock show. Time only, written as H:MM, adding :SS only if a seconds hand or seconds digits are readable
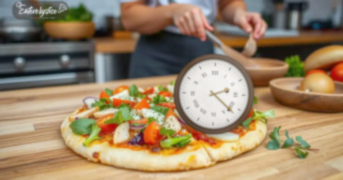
2:22
